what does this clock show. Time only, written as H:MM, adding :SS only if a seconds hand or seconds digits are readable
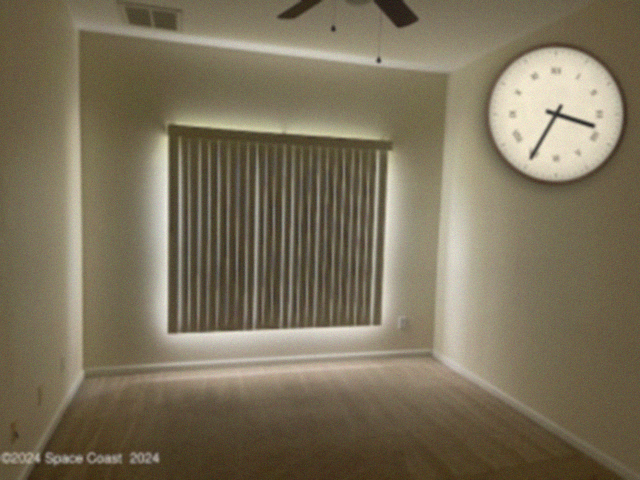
3:35
